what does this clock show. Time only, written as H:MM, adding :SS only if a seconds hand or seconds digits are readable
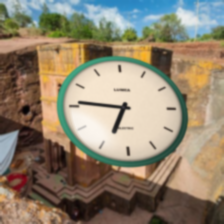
6:46
